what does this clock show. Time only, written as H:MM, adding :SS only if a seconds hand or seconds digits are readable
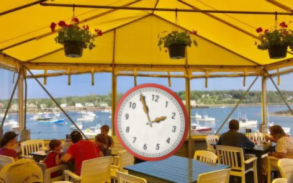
1:55
